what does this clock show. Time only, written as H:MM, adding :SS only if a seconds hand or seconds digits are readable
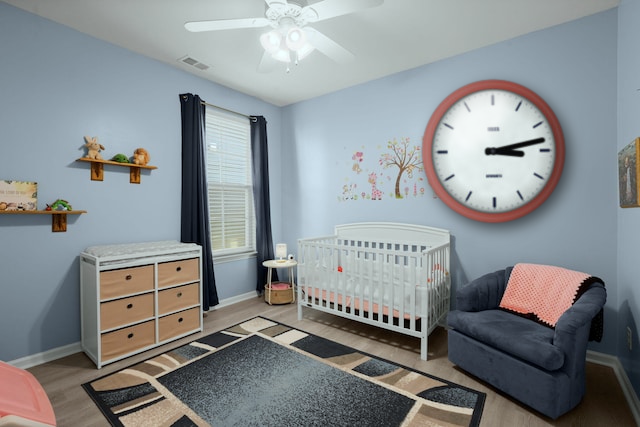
3:13
